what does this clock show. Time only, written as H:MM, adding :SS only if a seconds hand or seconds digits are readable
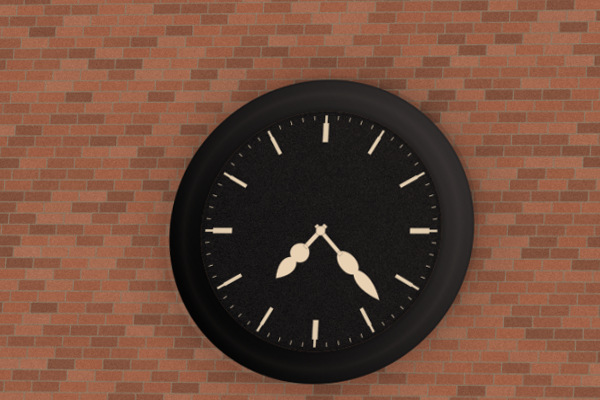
7:23
